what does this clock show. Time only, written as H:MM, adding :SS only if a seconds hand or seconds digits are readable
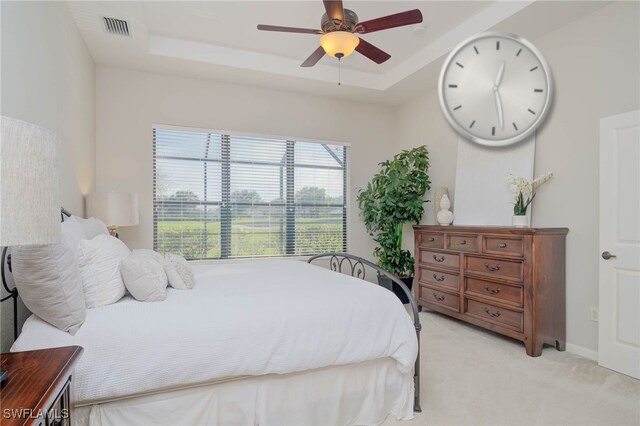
12:28
